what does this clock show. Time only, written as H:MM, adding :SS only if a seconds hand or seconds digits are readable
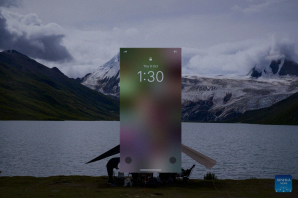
1:30
